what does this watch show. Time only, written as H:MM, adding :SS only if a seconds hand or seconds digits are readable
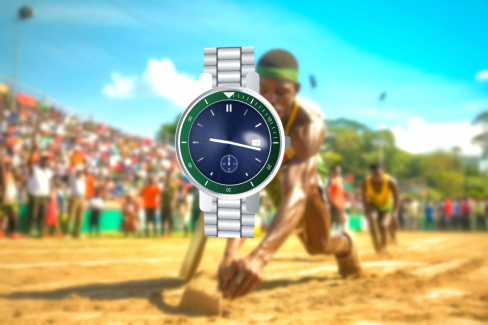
9:17
